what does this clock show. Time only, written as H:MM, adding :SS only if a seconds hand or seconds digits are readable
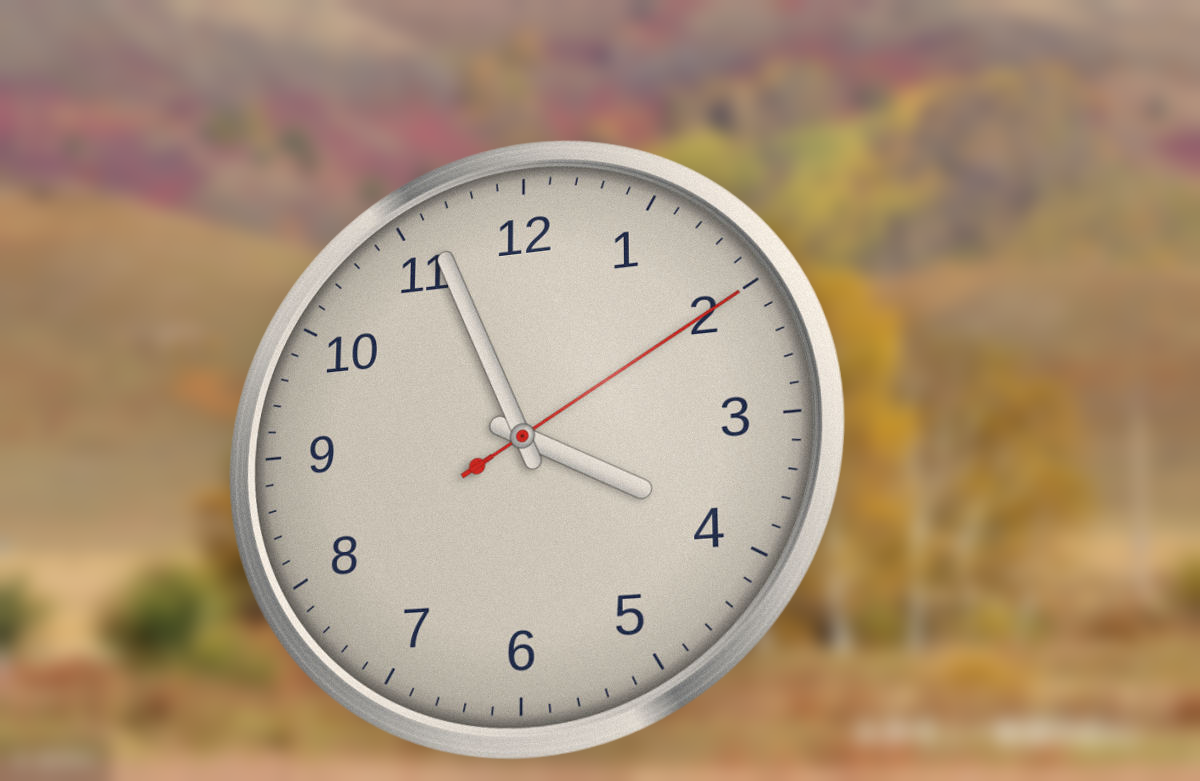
3:56:10
